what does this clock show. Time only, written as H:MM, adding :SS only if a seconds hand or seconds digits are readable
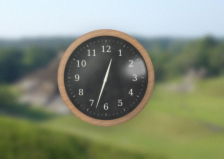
12:33
